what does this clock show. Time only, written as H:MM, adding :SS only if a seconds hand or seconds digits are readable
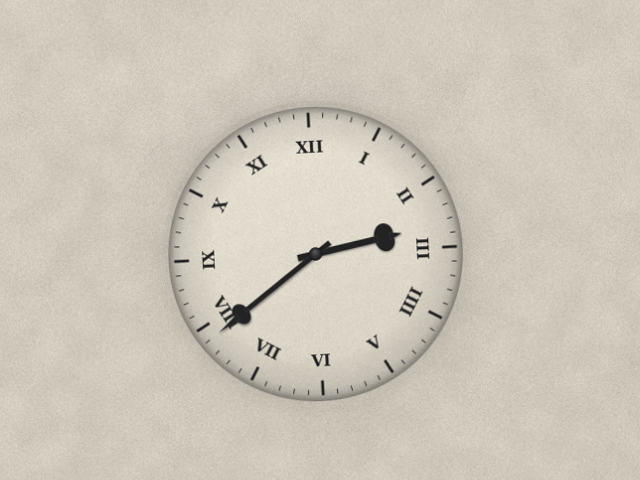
2:39
